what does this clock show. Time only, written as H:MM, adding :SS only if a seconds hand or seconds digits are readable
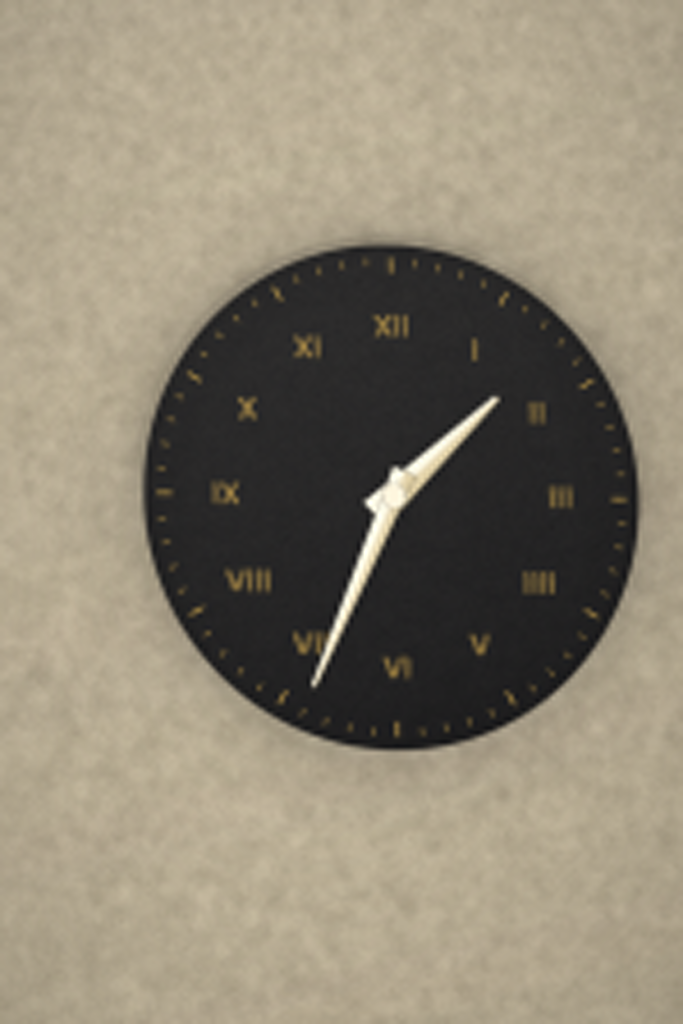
1:34
